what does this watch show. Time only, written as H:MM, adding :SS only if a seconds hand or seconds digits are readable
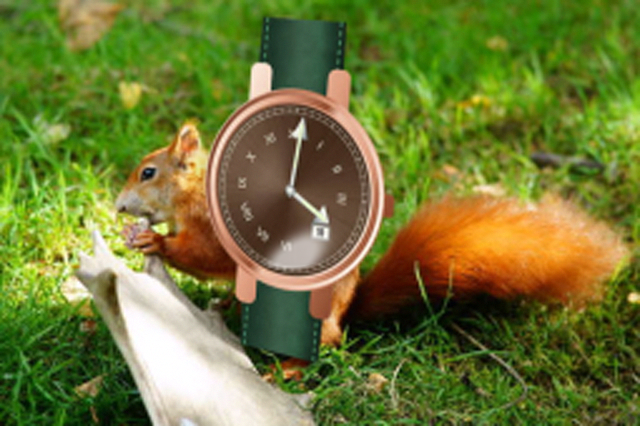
4:01
